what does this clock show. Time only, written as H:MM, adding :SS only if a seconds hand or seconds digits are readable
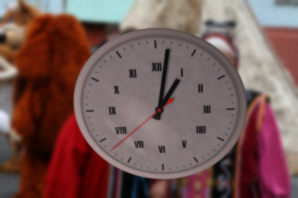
1:01:38
